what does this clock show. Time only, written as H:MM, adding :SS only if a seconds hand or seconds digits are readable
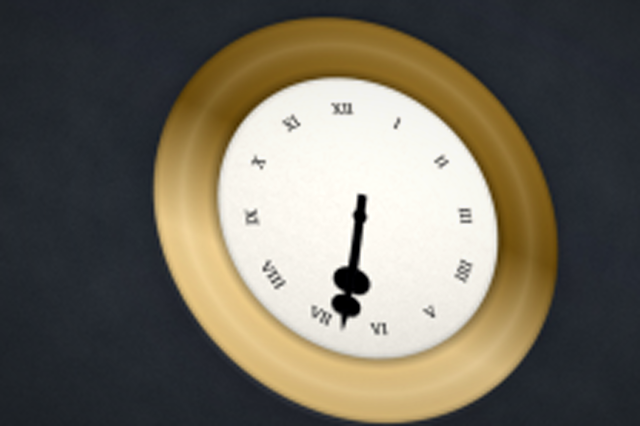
6:33
